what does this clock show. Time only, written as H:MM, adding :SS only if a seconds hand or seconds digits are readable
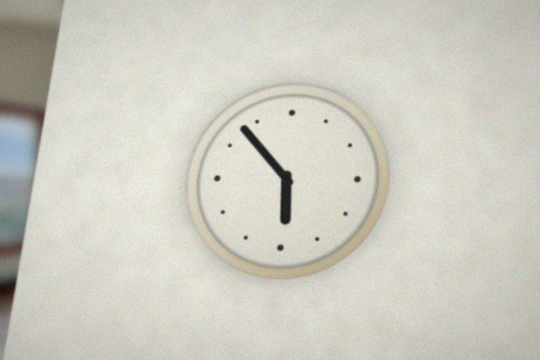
5:53
